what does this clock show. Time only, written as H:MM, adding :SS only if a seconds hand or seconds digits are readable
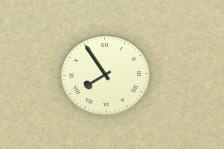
7:55
